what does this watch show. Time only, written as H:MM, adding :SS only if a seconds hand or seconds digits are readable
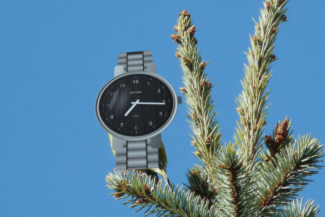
7:16
